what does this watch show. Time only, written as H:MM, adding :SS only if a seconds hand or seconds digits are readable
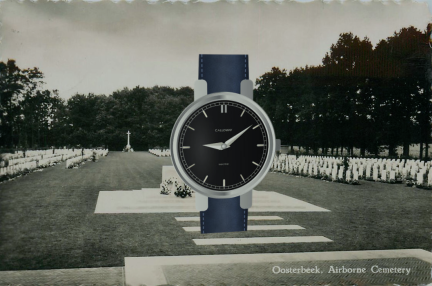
9:09
